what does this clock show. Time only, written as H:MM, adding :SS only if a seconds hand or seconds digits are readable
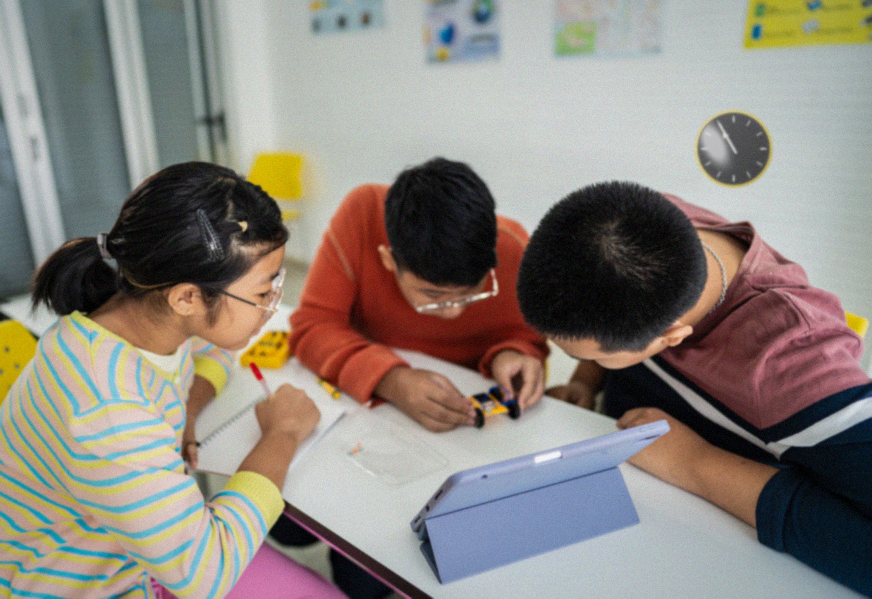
10:55
